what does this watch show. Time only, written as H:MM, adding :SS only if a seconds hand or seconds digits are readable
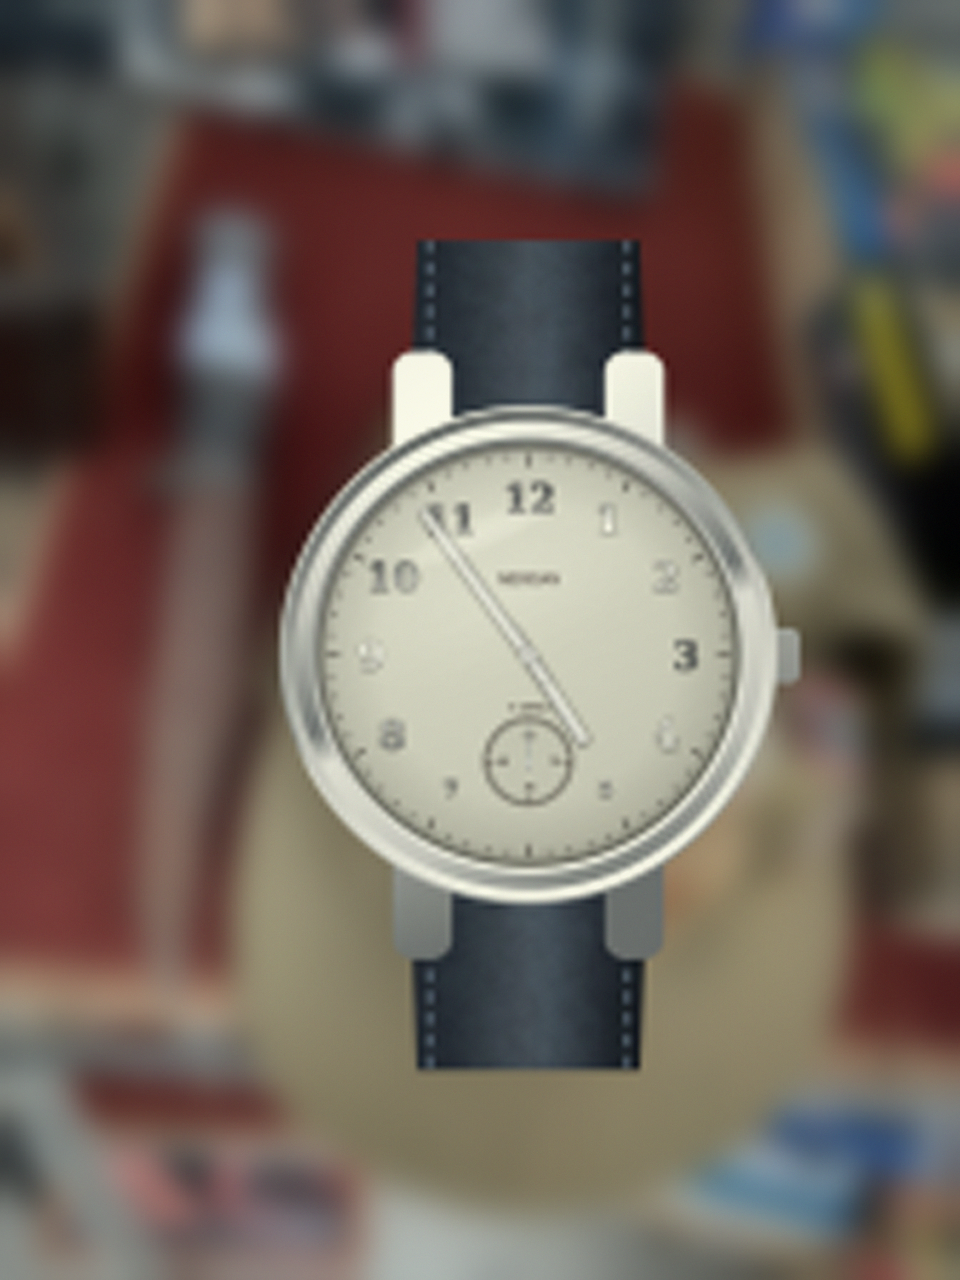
4:54
